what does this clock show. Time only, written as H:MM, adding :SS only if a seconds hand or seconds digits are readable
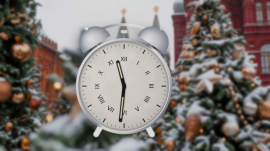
11:31
